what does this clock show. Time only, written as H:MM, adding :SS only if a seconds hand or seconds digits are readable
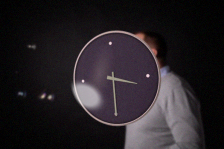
3:30
